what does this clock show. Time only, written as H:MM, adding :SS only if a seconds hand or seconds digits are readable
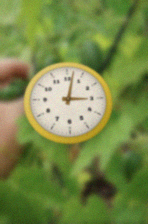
3:02
